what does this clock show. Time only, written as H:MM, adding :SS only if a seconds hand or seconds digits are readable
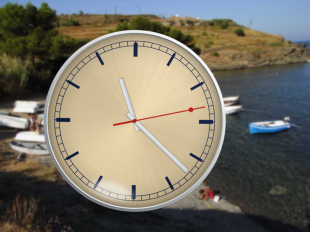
11:22:13
